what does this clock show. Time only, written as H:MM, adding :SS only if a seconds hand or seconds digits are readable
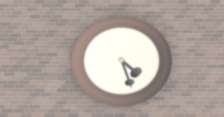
4:27
